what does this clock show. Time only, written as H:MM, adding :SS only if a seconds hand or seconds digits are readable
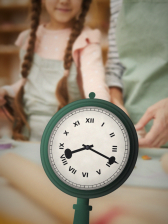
8:19
